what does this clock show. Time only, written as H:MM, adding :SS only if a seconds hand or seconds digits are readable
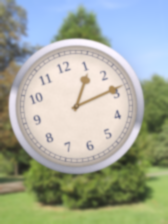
1:14
